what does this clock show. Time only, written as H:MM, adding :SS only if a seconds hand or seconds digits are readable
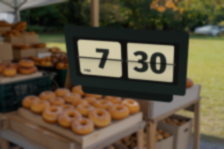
7:30
